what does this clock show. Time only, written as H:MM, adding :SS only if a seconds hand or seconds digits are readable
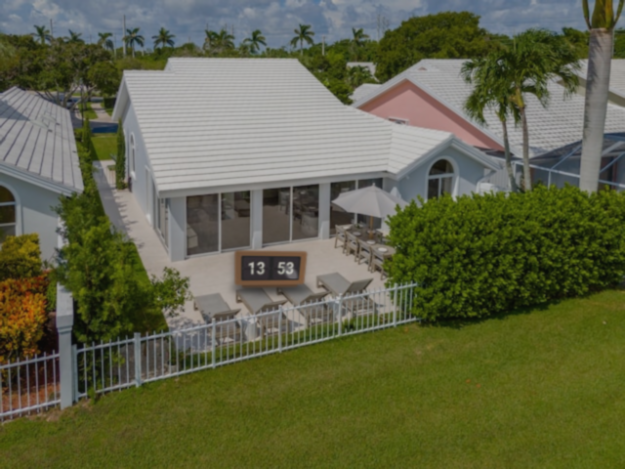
13:53
